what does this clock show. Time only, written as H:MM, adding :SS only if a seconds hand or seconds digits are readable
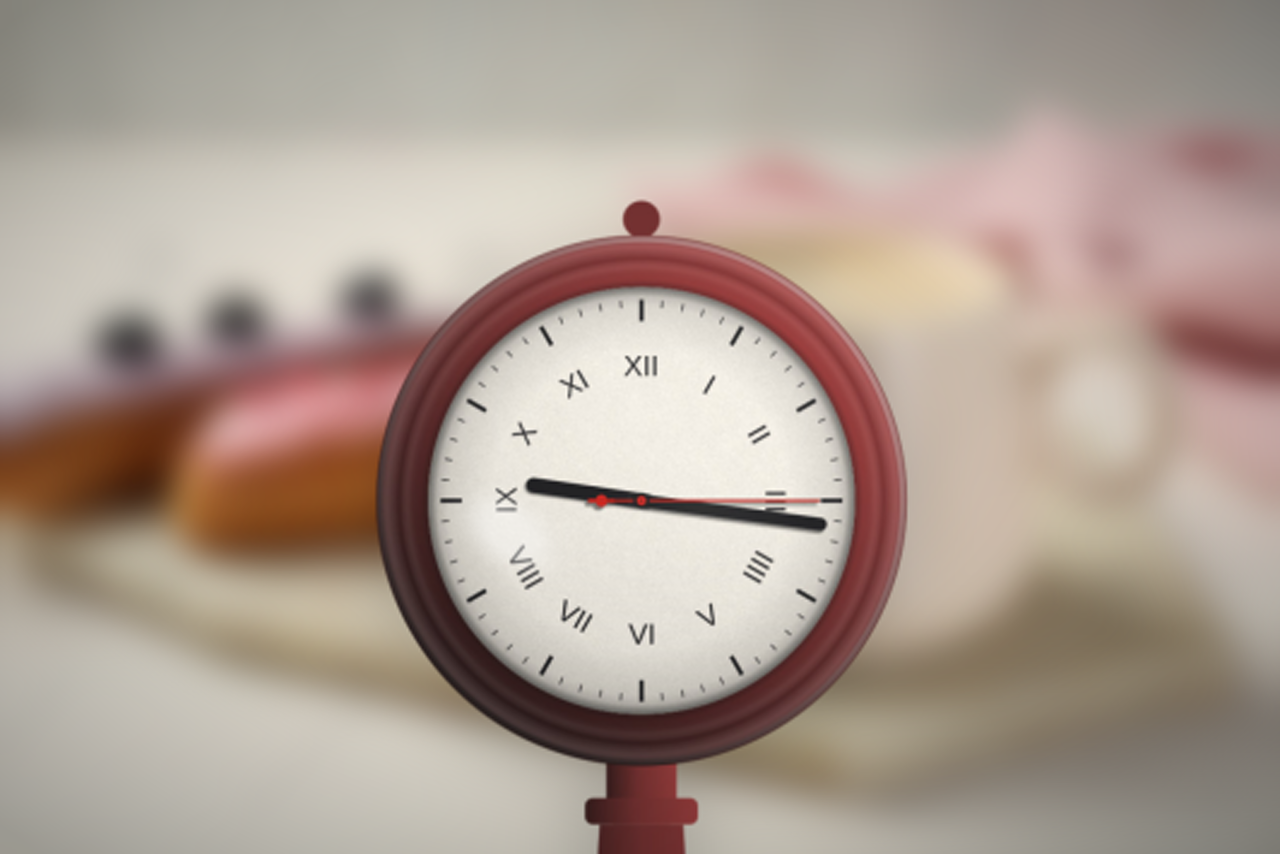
9:16:15
